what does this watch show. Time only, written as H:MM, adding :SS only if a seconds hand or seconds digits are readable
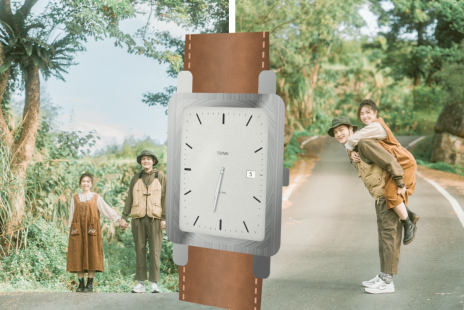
6:32
